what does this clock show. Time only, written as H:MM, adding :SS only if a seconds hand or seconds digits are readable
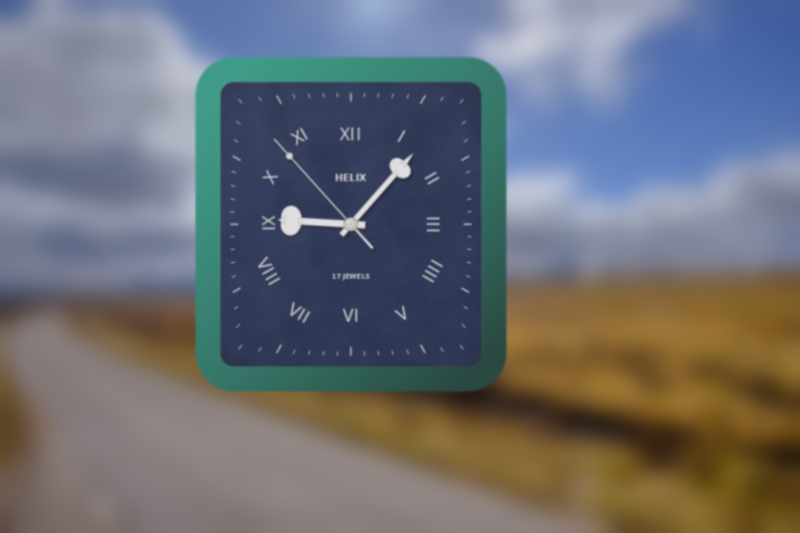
9:06:53
